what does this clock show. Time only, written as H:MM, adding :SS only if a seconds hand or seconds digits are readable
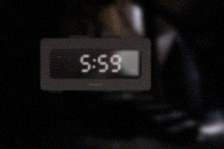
5:59
